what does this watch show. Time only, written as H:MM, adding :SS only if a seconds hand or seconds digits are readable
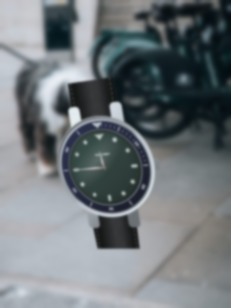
11:45
